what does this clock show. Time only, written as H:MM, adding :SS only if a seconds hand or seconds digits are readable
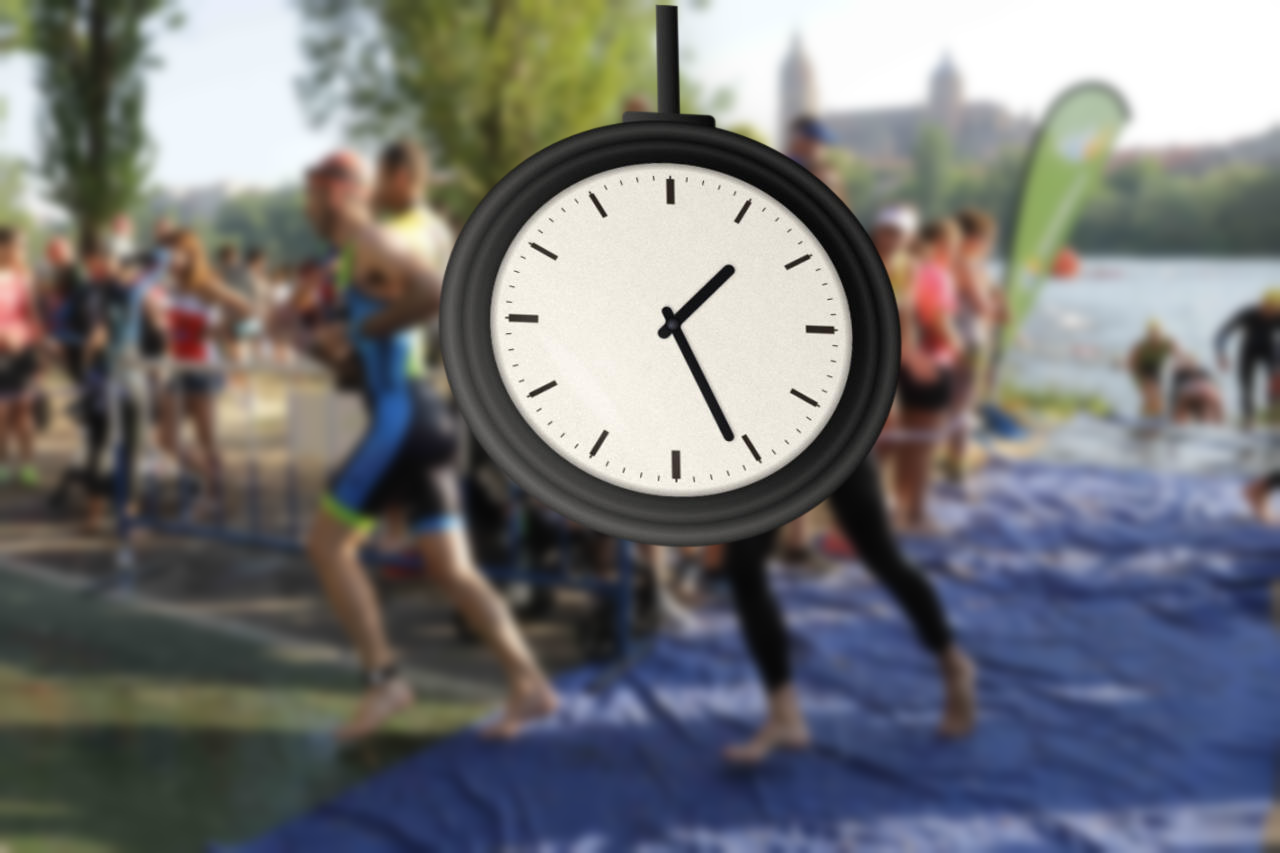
1:26
